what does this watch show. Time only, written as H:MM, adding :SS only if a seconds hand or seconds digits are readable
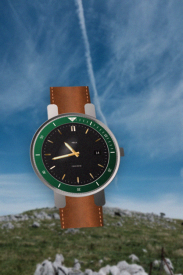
10:43
